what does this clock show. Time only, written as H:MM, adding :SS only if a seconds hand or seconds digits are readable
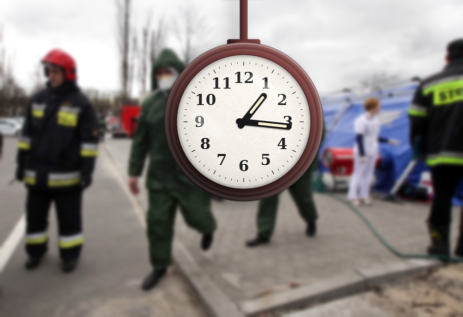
1:16
